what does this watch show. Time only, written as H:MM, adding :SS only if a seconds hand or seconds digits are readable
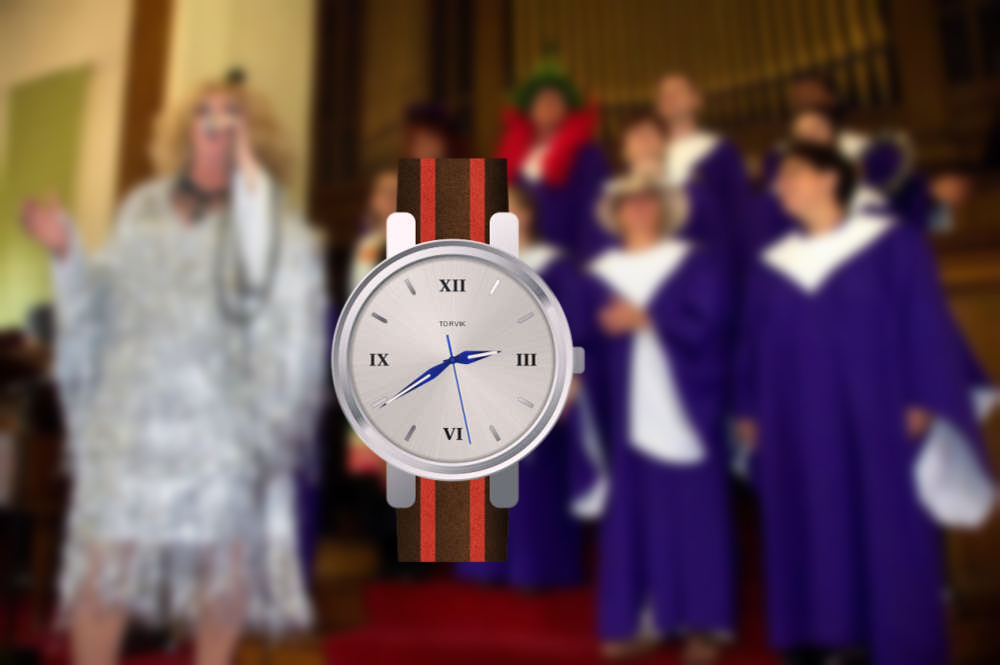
2:39:28
